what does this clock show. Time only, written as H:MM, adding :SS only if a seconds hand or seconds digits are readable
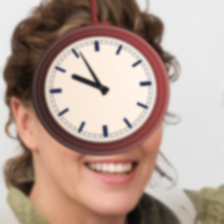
9:56
